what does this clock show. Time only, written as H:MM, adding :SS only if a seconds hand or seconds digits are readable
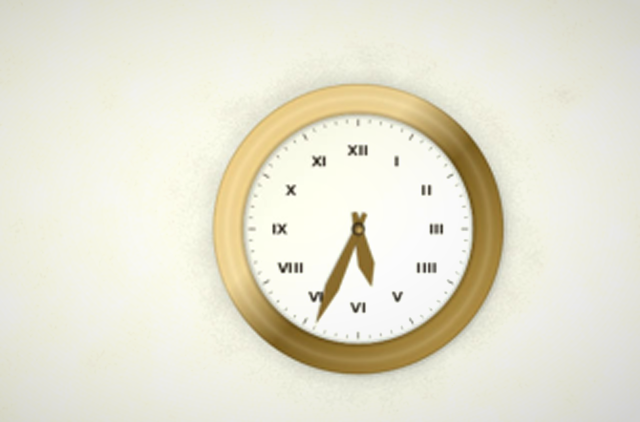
5:34
